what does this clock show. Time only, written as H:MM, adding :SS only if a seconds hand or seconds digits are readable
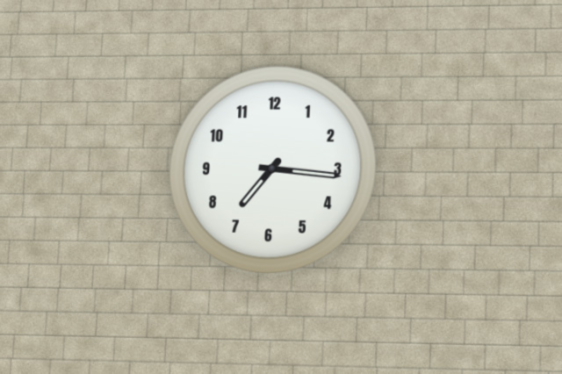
7:16
